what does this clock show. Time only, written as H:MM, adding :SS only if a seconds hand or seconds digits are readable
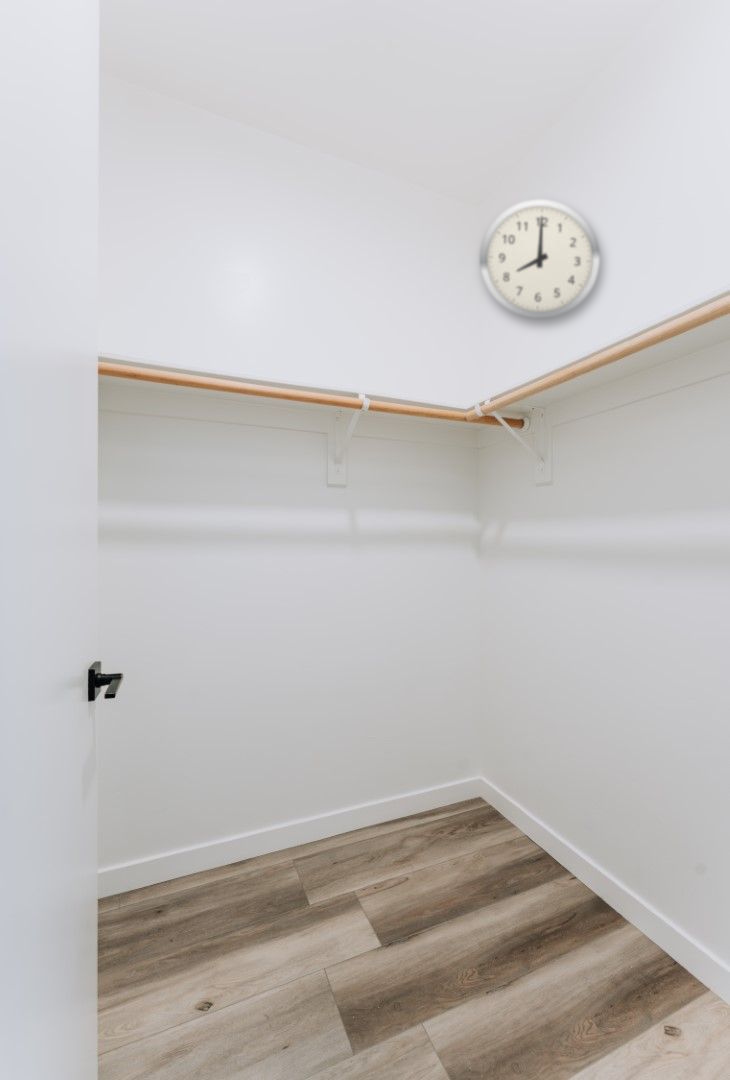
8:00
